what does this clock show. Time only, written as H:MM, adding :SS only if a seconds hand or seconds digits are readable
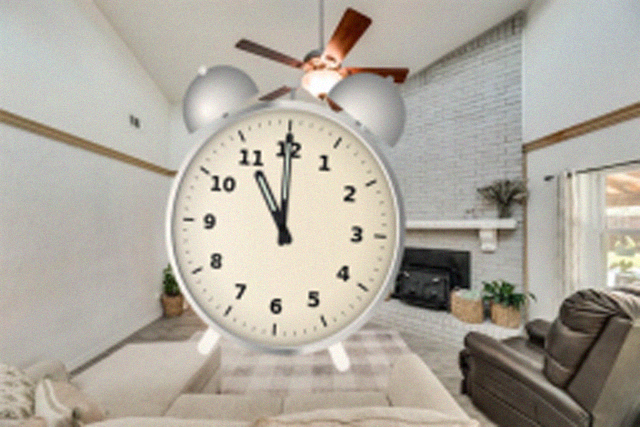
11:00
